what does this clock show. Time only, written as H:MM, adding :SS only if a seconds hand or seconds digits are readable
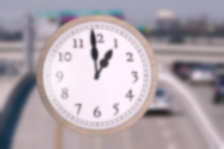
12:59
